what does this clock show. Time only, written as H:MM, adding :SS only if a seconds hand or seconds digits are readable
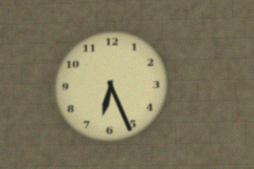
6:26
